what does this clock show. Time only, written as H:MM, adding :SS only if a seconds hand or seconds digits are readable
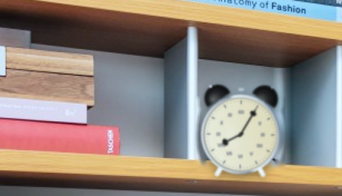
8:05
